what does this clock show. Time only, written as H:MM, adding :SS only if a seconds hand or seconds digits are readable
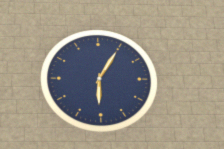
6:05
